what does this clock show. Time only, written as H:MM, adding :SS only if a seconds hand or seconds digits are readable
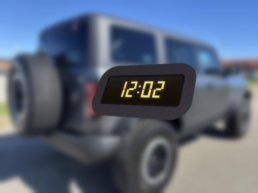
12:02
